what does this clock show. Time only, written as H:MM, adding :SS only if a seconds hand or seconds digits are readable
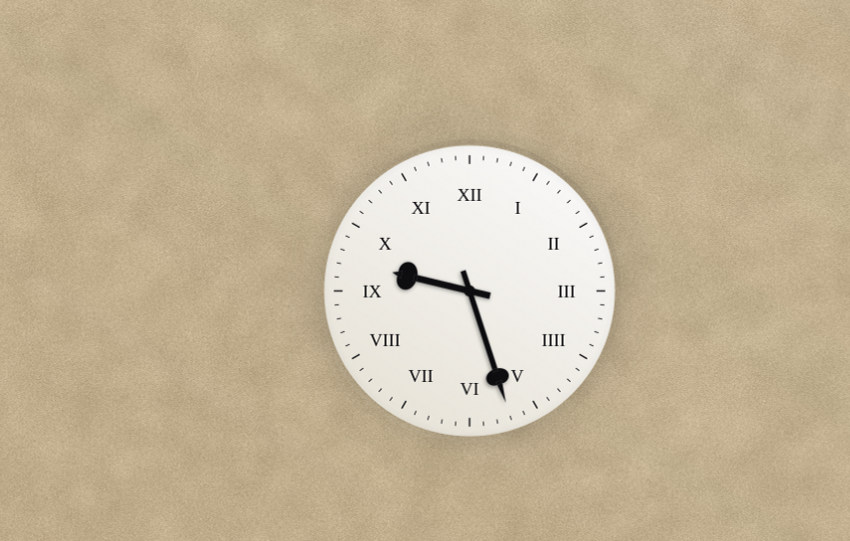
9:27
